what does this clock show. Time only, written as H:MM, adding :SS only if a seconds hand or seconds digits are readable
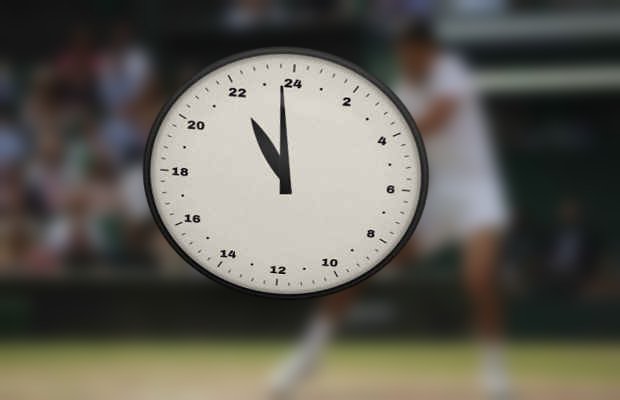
21:59
